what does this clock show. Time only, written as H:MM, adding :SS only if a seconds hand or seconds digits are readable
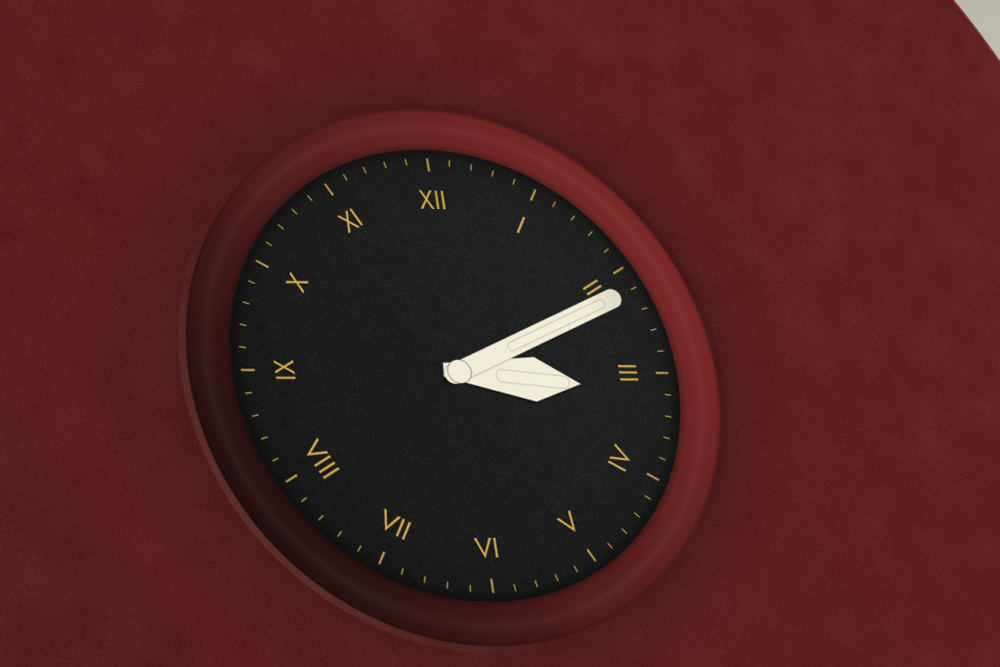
3:11
